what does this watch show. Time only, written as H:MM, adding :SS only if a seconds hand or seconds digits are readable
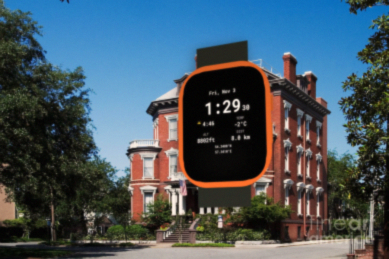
1:29
